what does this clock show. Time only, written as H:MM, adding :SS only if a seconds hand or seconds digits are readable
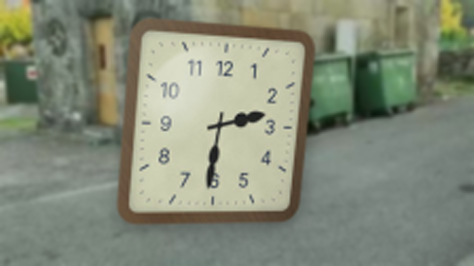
2:31
